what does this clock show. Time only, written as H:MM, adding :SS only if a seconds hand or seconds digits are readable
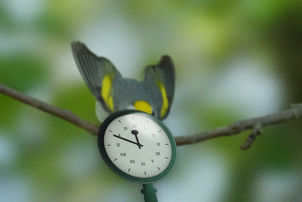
11:49
